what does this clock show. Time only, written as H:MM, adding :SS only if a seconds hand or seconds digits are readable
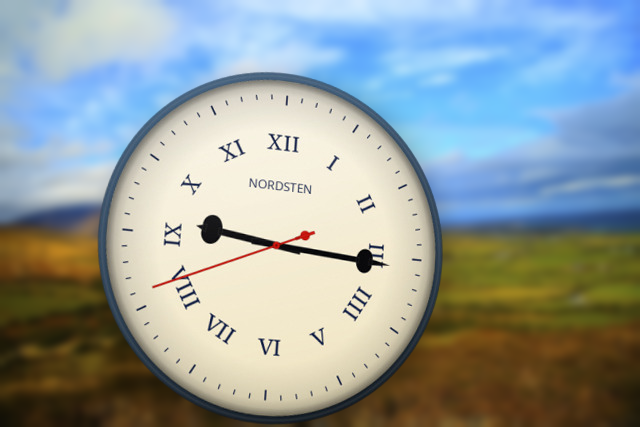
9:15:41
